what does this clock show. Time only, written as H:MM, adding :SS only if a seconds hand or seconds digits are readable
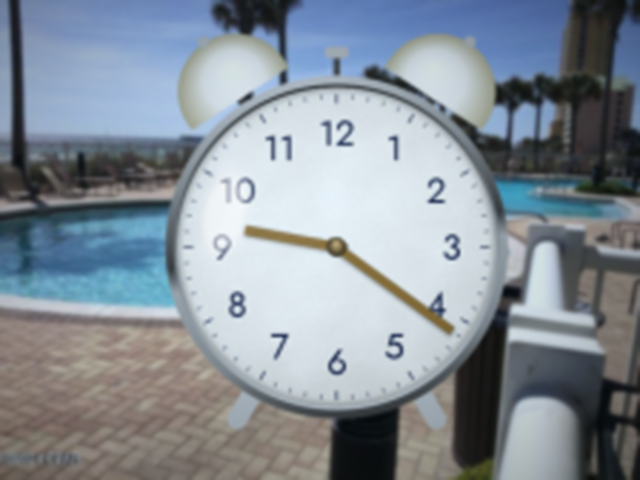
9:21
